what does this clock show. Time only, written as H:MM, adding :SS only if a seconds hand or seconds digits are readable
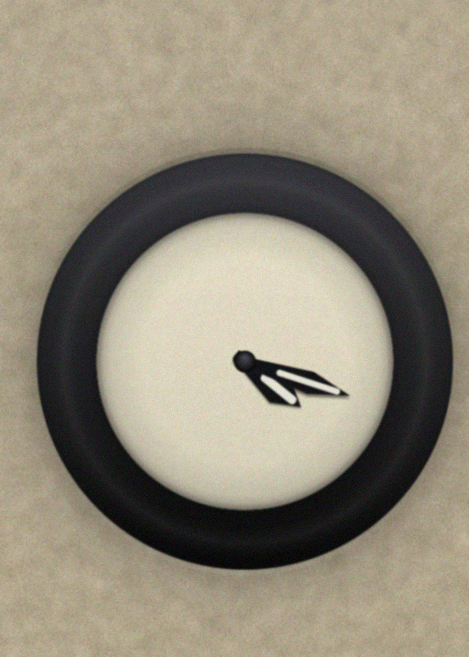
4:18
